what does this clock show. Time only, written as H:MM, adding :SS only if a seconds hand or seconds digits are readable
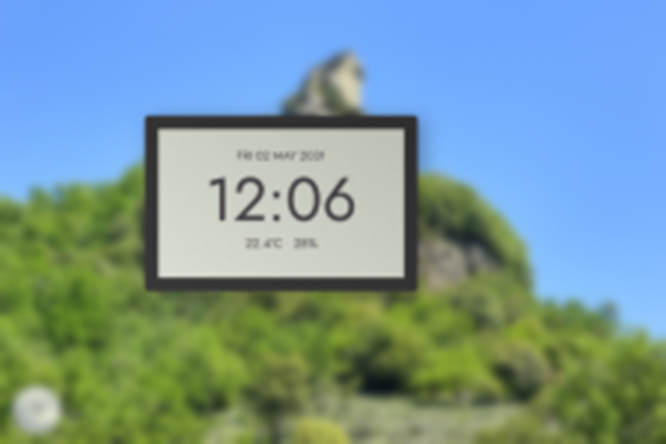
12:06
